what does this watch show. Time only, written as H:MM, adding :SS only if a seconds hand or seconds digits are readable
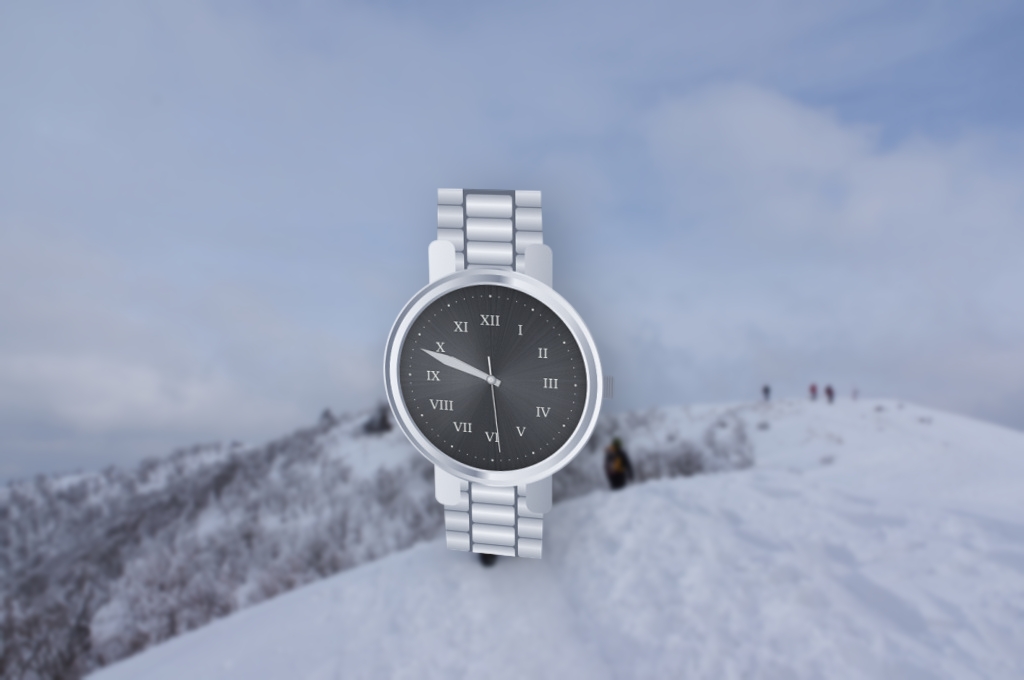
9:48:29
